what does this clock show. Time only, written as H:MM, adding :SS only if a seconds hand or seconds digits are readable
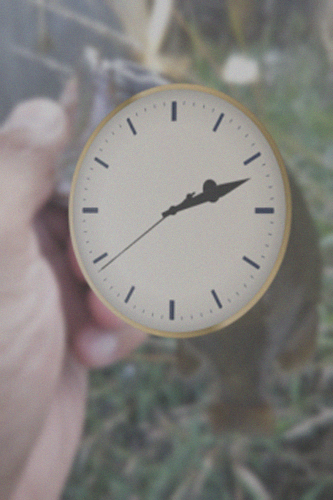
2:11:39
